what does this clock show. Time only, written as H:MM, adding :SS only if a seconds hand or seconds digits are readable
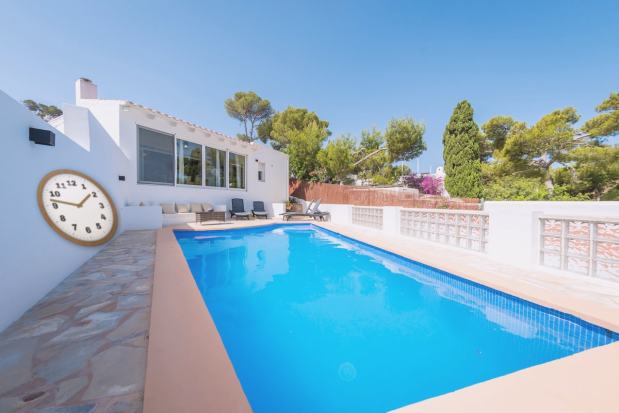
1:47
